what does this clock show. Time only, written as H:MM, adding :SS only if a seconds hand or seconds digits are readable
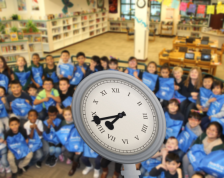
7:43
